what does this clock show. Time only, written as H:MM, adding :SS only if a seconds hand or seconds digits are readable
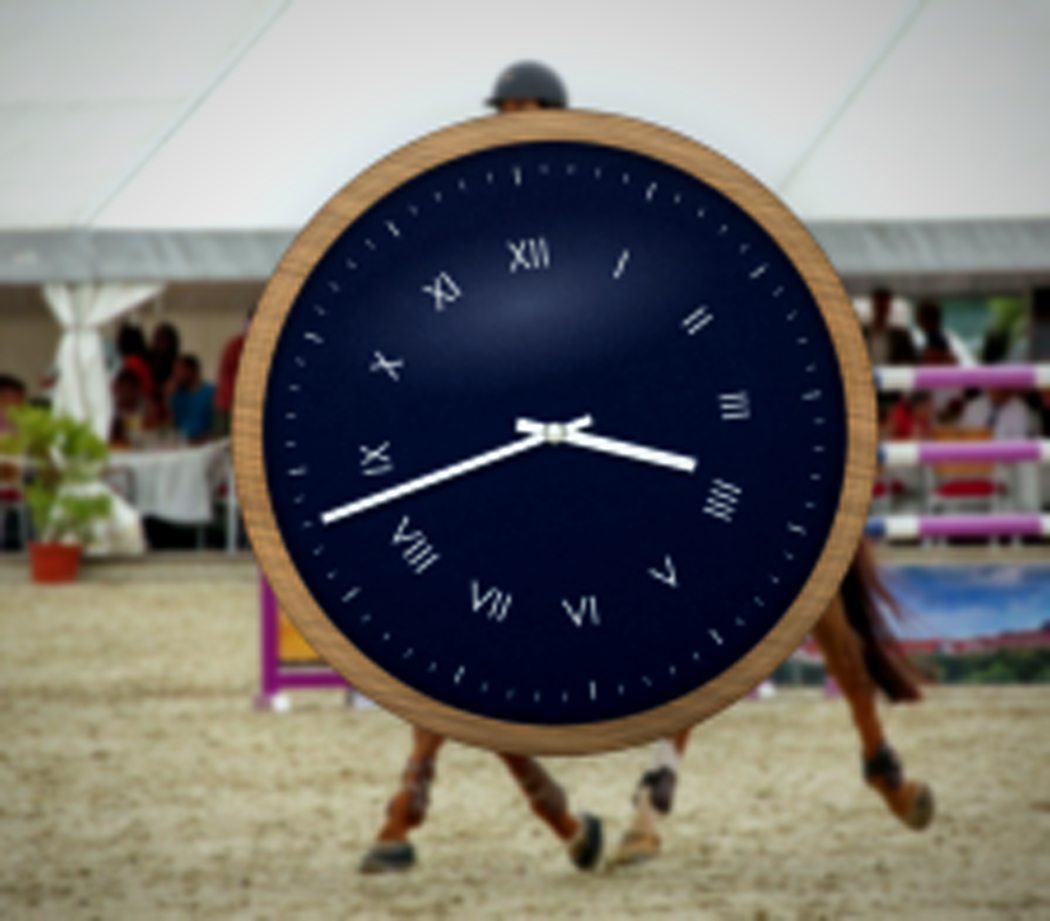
3:43
